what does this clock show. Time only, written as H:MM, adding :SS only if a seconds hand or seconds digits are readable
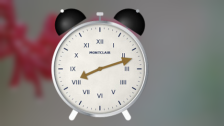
8:12
